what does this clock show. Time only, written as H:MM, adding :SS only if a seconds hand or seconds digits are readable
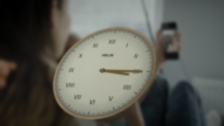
3:15
